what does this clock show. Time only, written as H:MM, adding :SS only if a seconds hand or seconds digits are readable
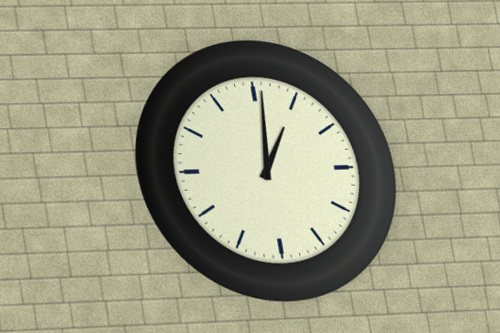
1:01
